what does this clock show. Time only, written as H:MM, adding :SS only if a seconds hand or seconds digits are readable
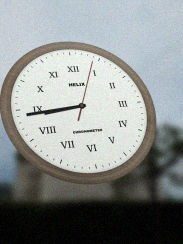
8:44:04
